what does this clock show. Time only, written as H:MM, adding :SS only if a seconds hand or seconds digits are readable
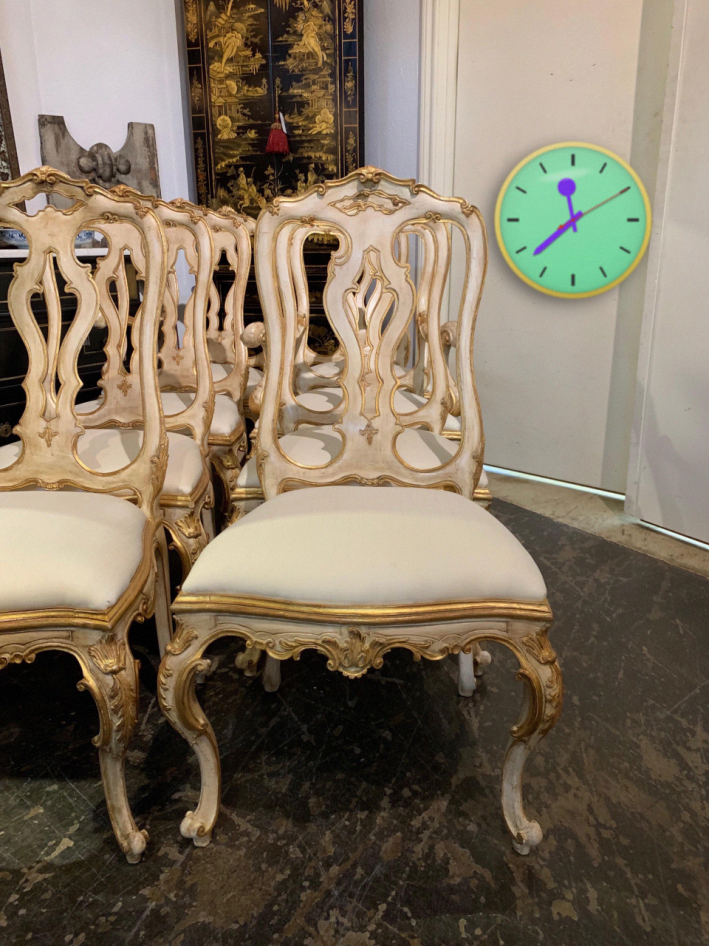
11:38:10
